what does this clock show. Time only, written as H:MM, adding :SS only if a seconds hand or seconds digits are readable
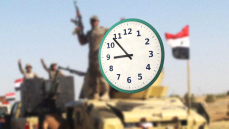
8:53
